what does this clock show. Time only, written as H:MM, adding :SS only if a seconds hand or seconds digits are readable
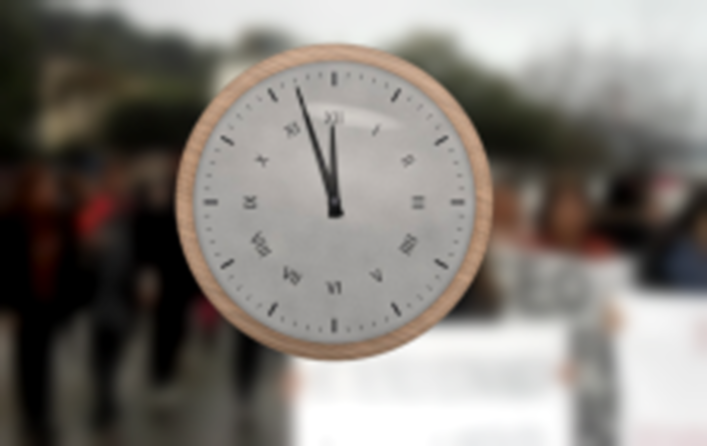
11:57
